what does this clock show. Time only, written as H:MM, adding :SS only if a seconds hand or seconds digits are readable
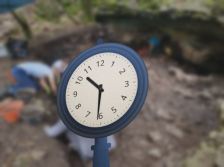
10:31
